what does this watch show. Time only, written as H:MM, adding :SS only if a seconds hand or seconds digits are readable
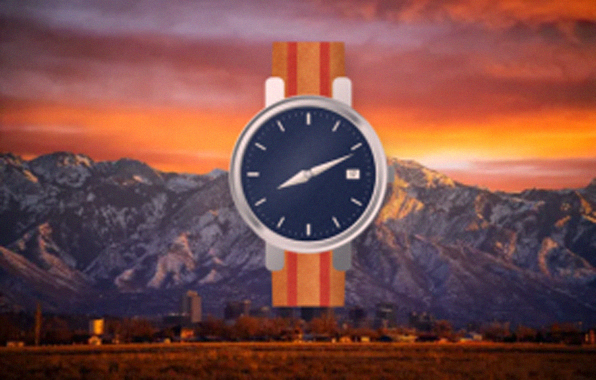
8:11
